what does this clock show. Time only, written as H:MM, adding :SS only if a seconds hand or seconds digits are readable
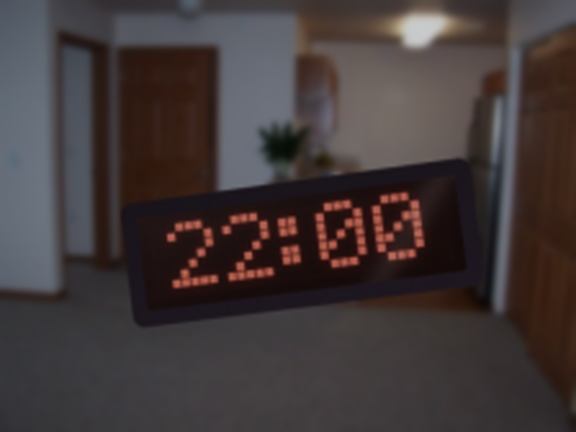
22:00
